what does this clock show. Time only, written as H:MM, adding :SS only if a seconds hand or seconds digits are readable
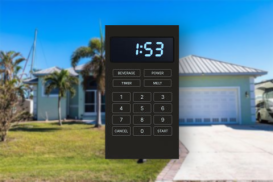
1:53
